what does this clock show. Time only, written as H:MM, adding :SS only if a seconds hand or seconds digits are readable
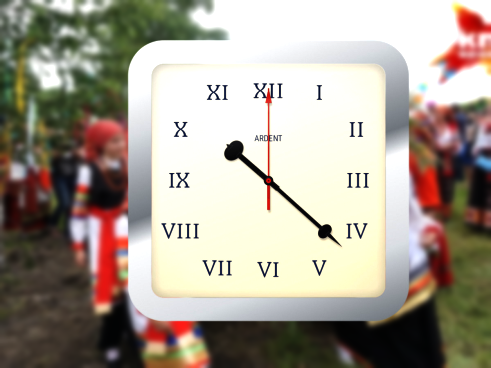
10:22:00
